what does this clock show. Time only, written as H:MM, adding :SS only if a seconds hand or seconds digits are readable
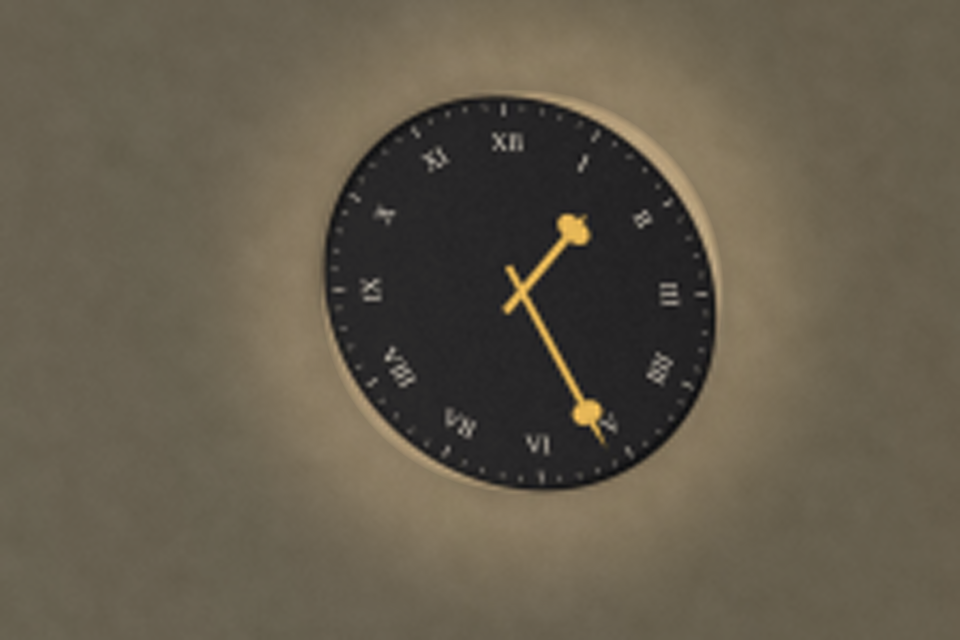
1:26
